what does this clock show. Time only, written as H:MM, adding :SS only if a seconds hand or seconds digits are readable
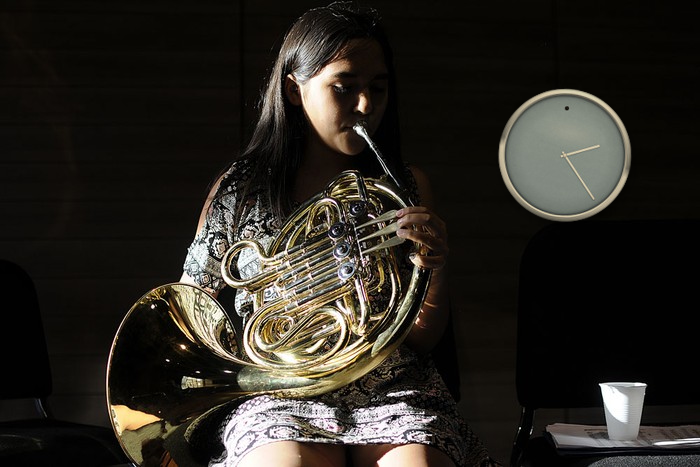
2:24
